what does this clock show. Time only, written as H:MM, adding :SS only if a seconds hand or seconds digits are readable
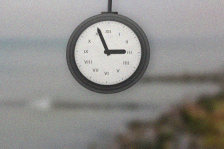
2:56
